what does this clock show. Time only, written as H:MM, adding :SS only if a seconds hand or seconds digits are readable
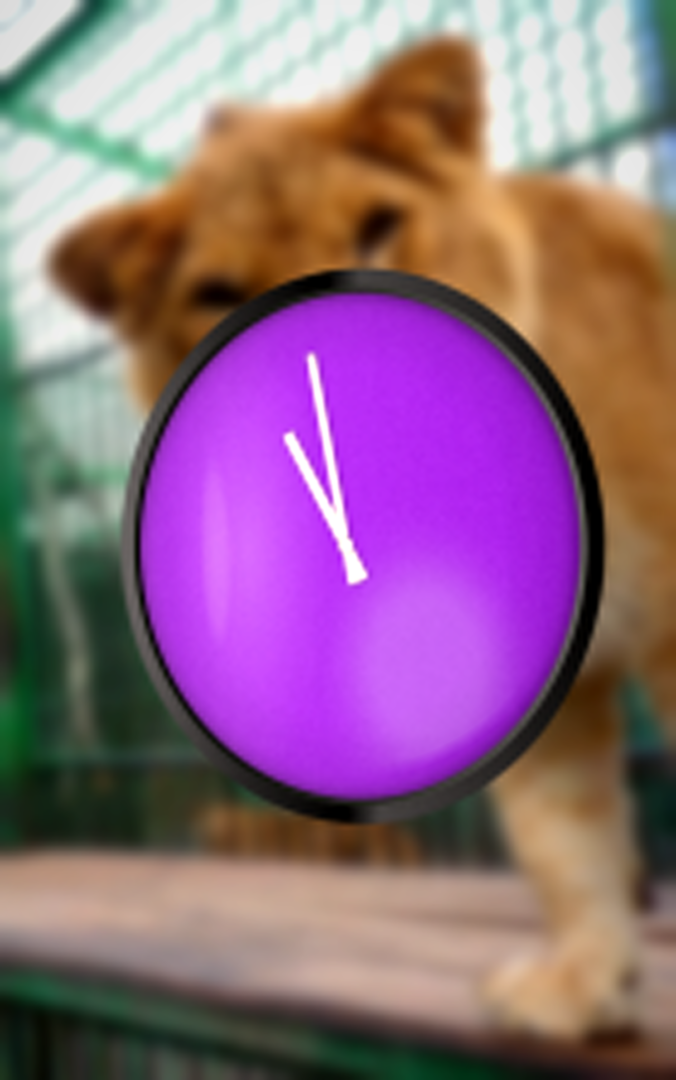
10:58
